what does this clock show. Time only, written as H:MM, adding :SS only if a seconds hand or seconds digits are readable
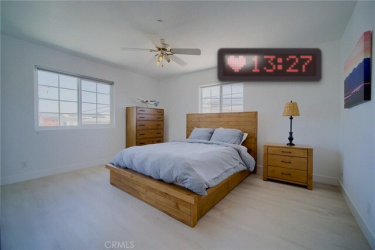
13:27
